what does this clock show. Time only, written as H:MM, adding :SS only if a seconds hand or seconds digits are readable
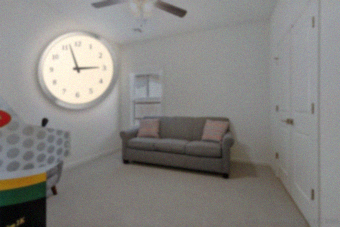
2:57
